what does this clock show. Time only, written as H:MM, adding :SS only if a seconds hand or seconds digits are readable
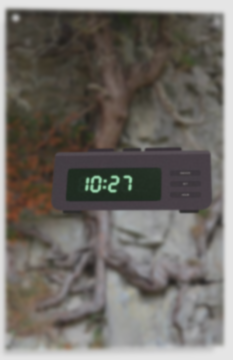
10:27
